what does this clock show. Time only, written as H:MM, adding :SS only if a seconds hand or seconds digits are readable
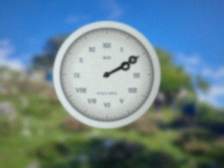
2:10
